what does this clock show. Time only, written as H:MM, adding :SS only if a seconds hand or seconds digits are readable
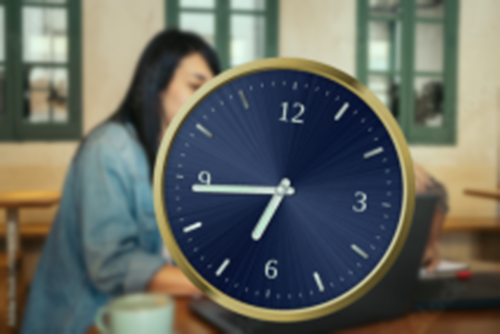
6:44
